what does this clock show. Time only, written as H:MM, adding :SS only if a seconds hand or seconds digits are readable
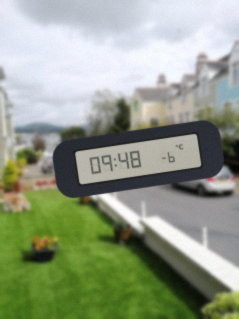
9:48
